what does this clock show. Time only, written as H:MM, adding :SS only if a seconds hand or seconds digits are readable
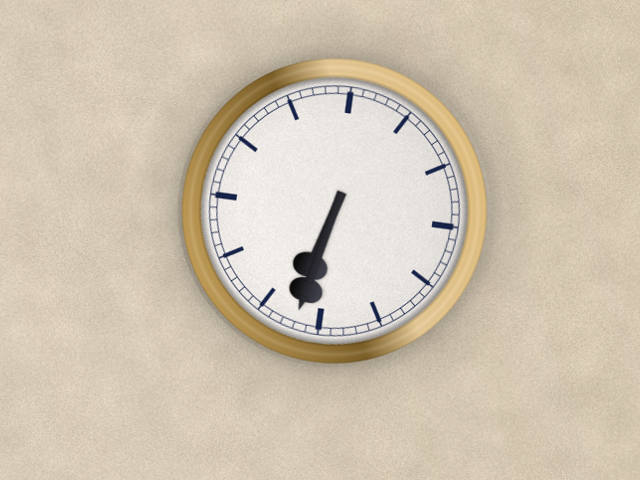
6:32
